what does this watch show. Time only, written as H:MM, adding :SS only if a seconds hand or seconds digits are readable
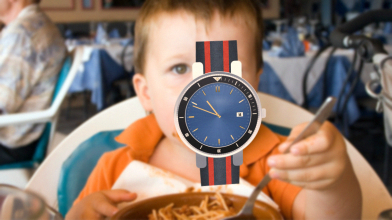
10:49
